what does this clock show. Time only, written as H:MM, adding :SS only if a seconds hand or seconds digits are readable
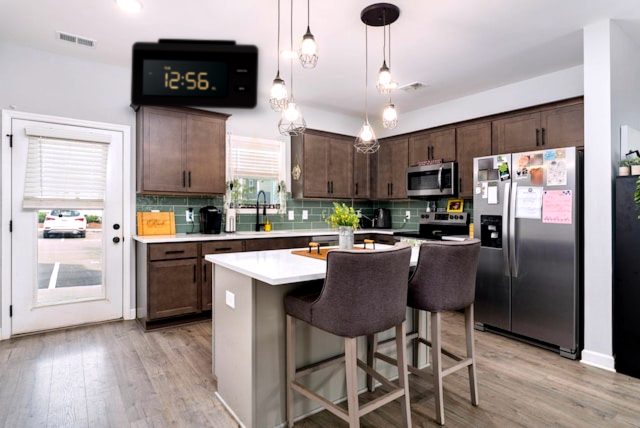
12:56
